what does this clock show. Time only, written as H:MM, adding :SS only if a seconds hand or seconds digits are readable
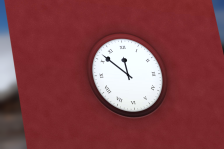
11:52
